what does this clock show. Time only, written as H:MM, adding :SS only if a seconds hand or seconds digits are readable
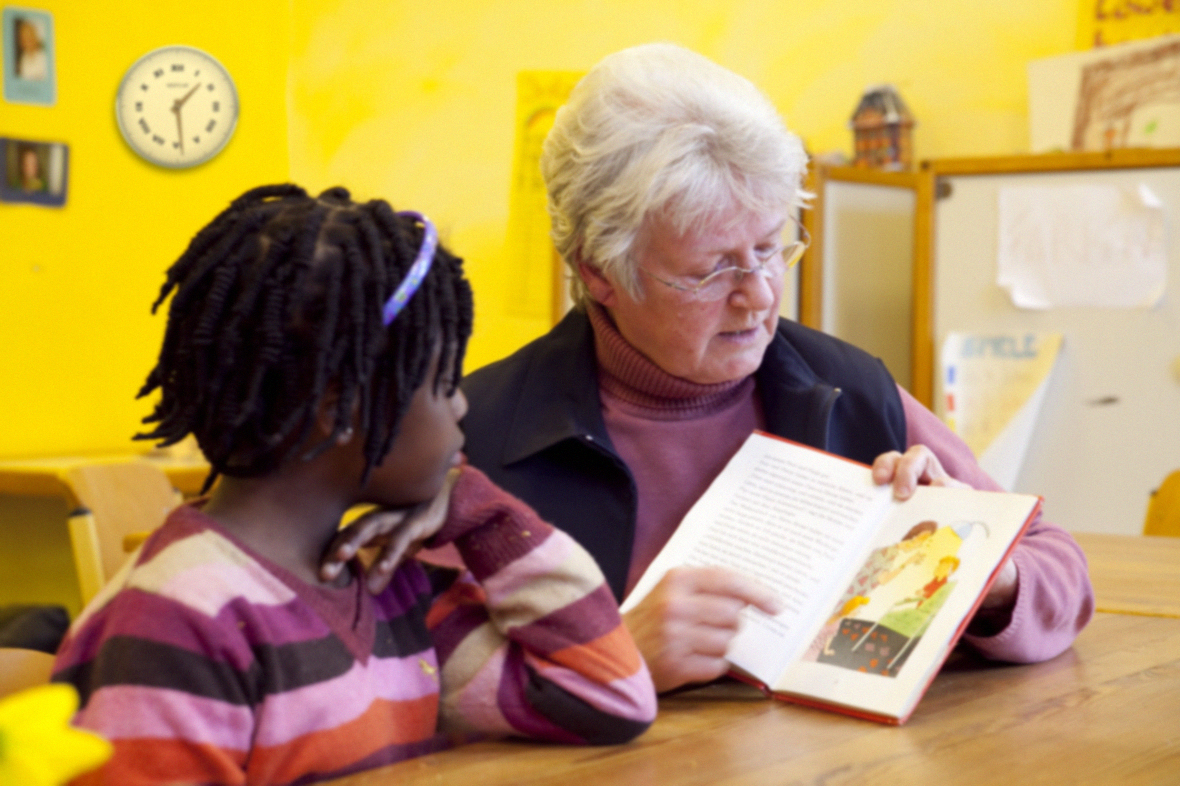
1:29
